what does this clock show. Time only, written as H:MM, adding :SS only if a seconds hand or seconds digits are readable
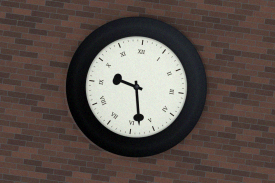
9:28
